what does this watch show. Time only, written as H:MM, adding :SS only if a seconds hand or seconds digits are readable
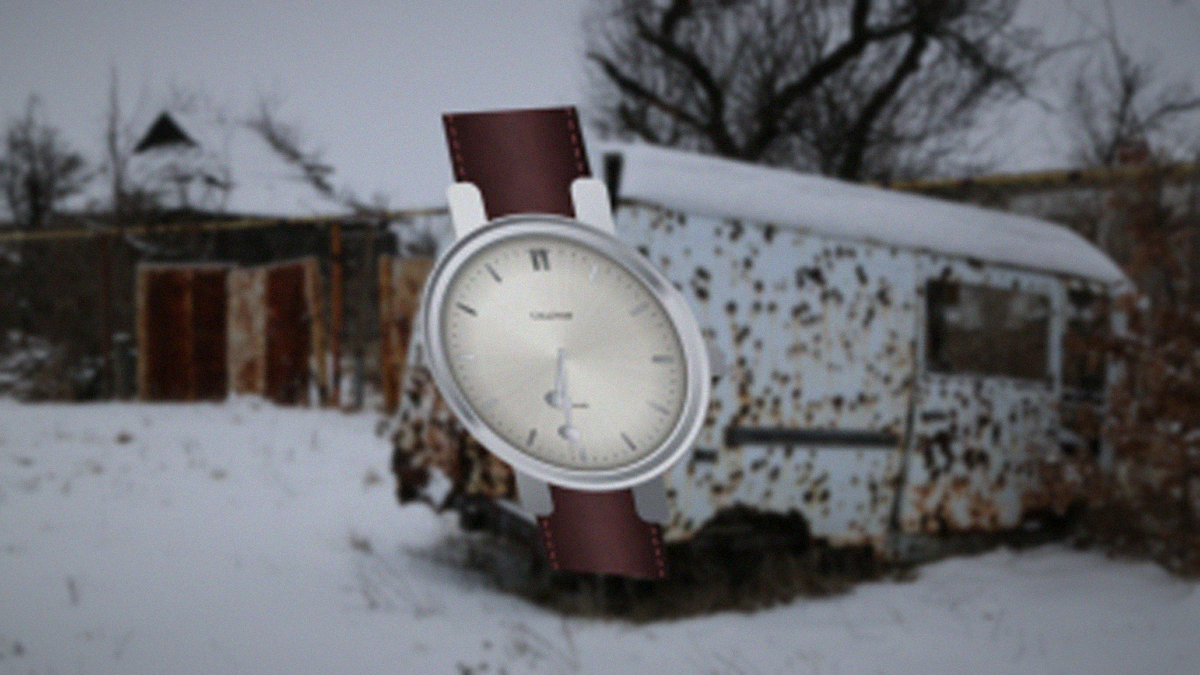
6:31
